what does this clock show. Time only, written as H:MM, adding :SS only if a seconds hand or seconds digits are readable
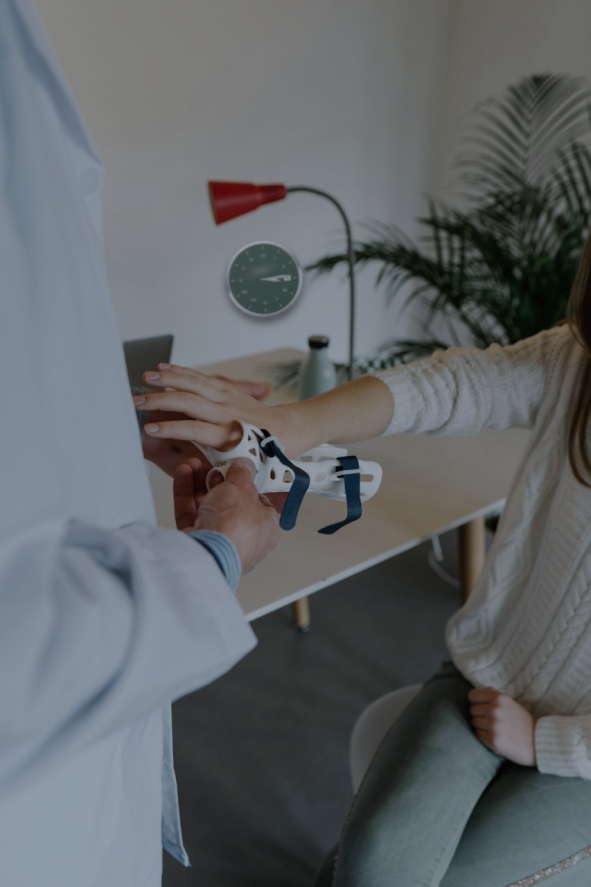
3:14
